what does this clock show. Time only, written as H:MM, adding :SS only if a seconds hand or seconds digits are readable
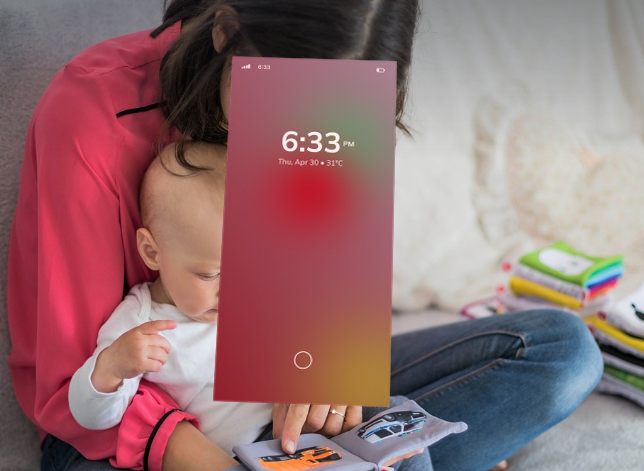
6:33
